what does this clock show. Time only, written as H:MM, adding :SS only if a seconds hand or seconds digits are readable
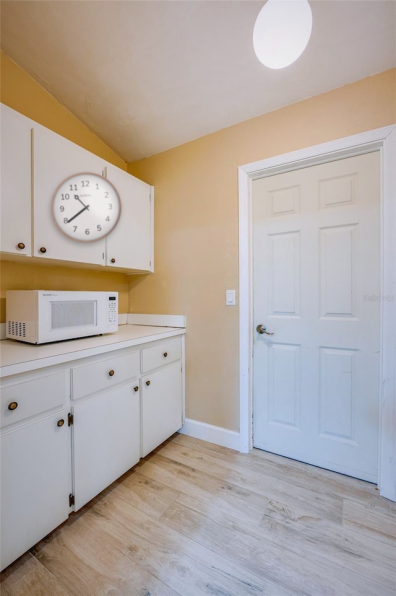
10:39
